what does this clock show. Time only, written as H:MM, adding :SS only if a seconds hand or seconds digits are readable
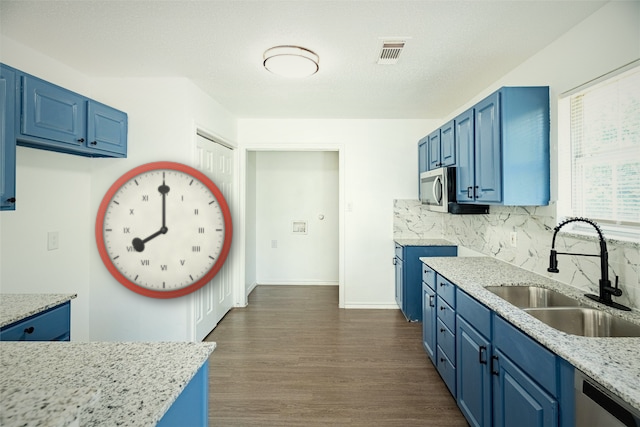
8:00
